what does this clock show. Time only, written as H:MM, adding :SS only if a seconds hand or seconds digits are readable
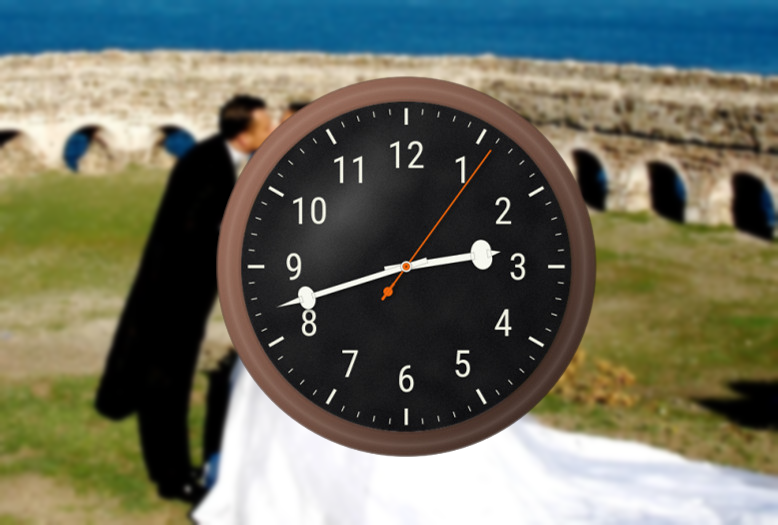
2:42:06
